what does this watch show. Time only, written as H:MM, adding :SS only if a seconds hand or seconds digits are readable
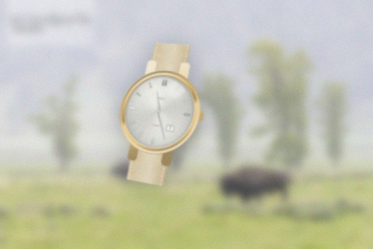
11:26
